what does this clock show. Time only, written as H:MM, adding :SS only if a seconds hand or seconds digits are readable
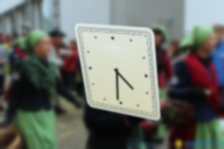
4:31
